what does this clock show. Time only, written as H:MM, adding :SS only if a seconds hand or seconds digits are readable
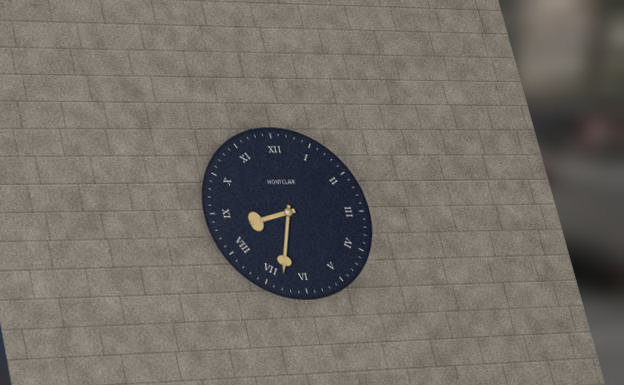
8:33
